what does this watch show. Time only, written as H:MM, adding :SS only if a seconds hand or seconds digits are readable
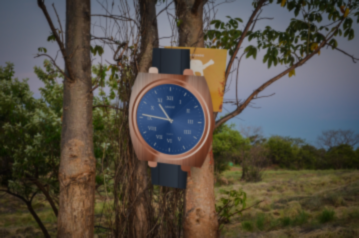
10:46
